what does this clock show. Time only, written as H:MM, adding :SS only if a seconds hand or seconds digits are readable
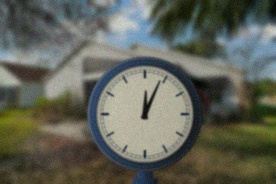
12:04
